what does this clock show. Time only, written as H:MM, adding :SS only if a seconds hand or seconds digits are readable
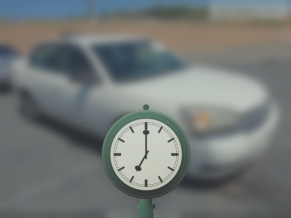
7:00
